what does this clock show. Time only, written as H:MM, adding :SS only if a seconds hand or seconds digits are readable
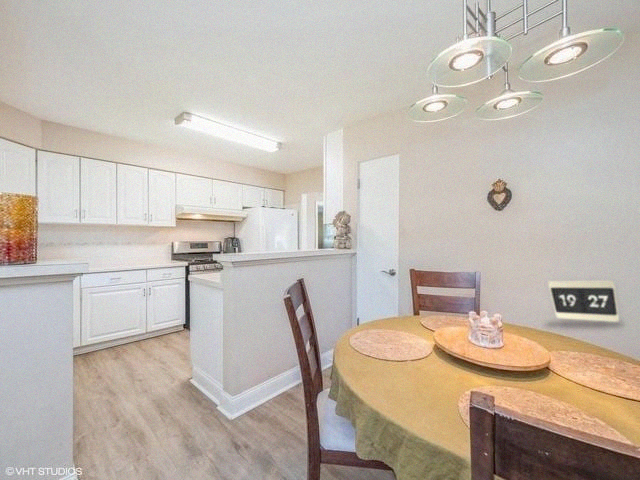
19:27
